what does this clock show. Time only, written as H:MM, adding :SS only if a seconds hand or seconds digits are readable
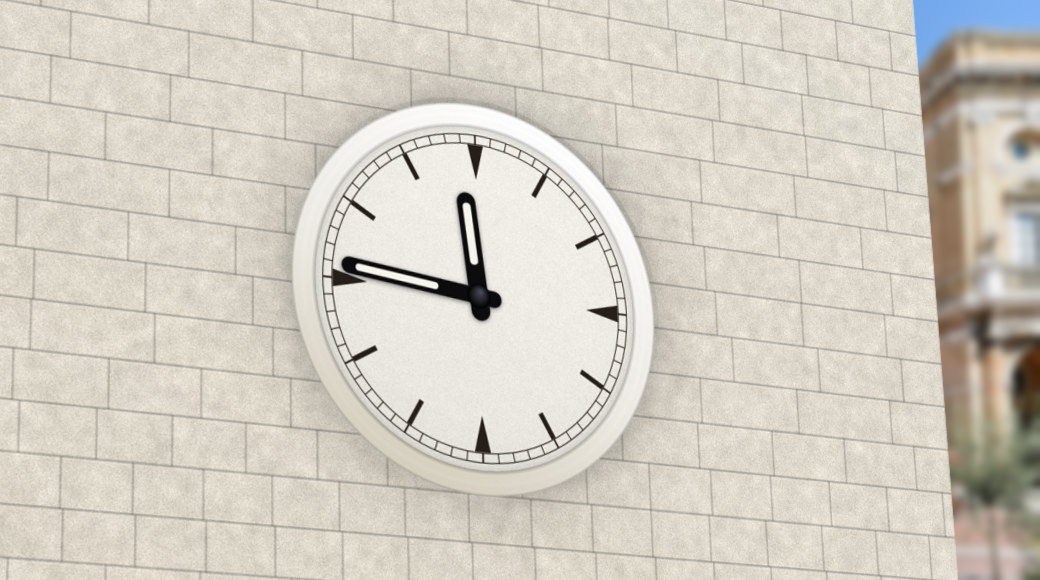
11:46
